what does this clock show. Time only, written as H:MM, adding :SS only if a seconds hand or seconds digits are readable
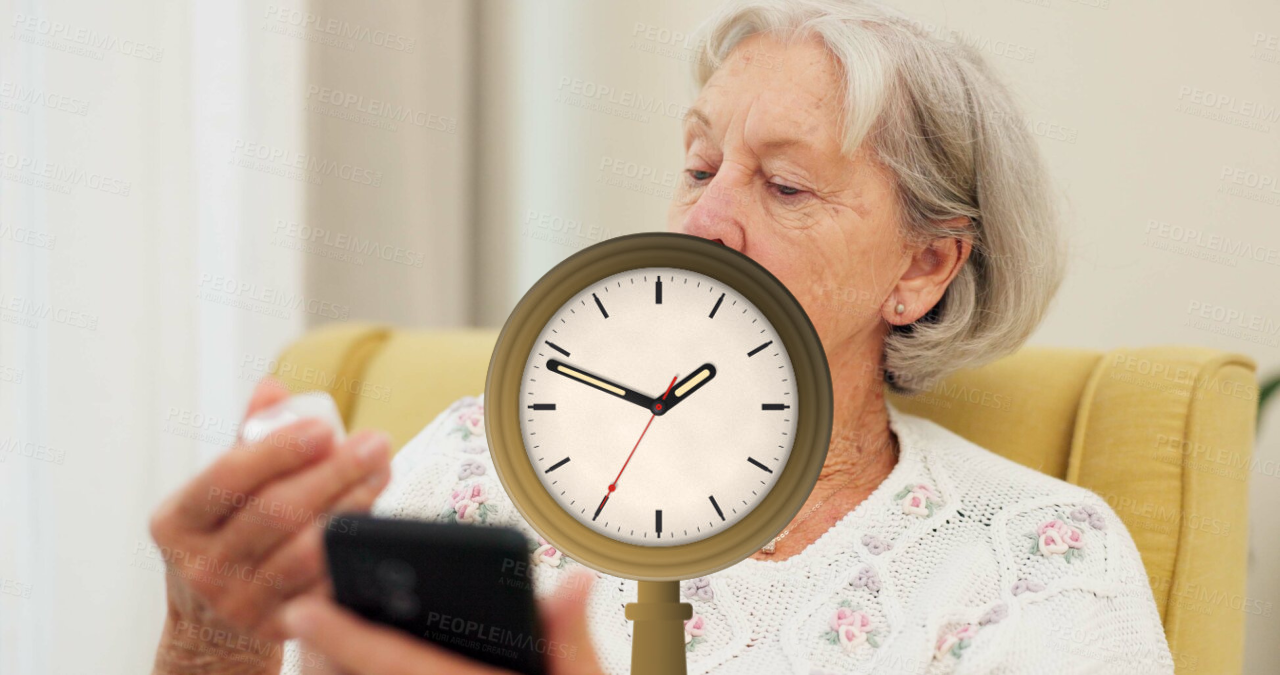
1:48:35
